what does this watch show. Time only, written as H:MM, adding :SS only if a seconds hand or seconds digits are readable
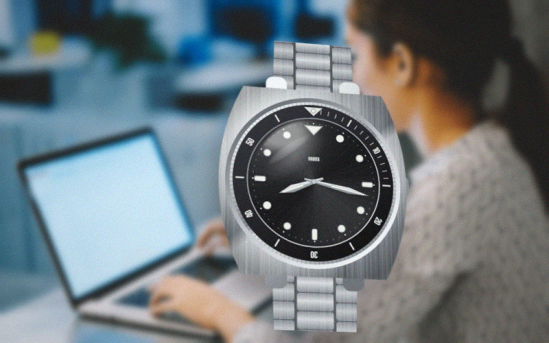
8:17
